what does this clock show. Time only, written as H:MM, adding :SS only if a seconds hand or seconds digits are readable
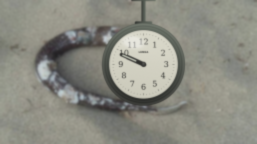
9:49
